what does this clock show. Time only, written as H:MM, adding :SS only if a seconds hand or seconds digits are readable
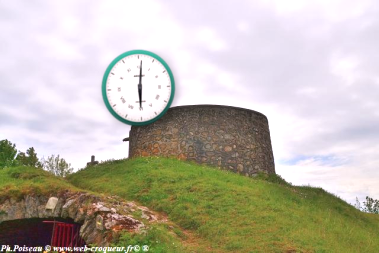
6:01
